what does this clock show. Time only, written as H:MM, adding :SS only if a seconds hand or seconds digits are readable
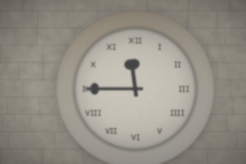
11:45
